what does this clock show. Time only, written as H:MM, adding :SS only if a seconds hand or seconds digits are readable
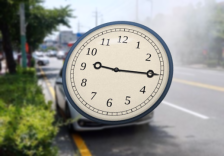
9:15
